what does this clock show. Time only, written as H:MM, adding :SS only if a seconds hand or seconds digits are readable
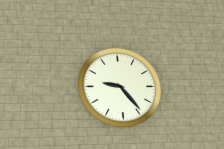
9:24
